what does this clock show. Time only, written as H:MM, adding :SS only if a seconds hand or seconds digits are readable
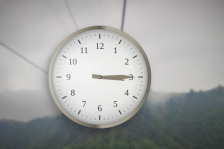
3:15
